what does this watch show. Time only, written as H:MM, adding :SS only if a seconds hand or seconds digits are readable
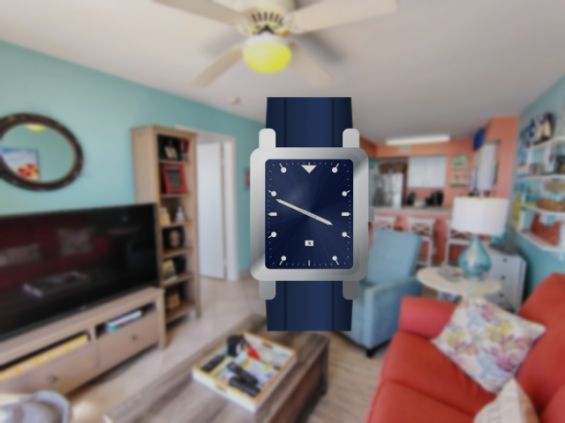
3:49
